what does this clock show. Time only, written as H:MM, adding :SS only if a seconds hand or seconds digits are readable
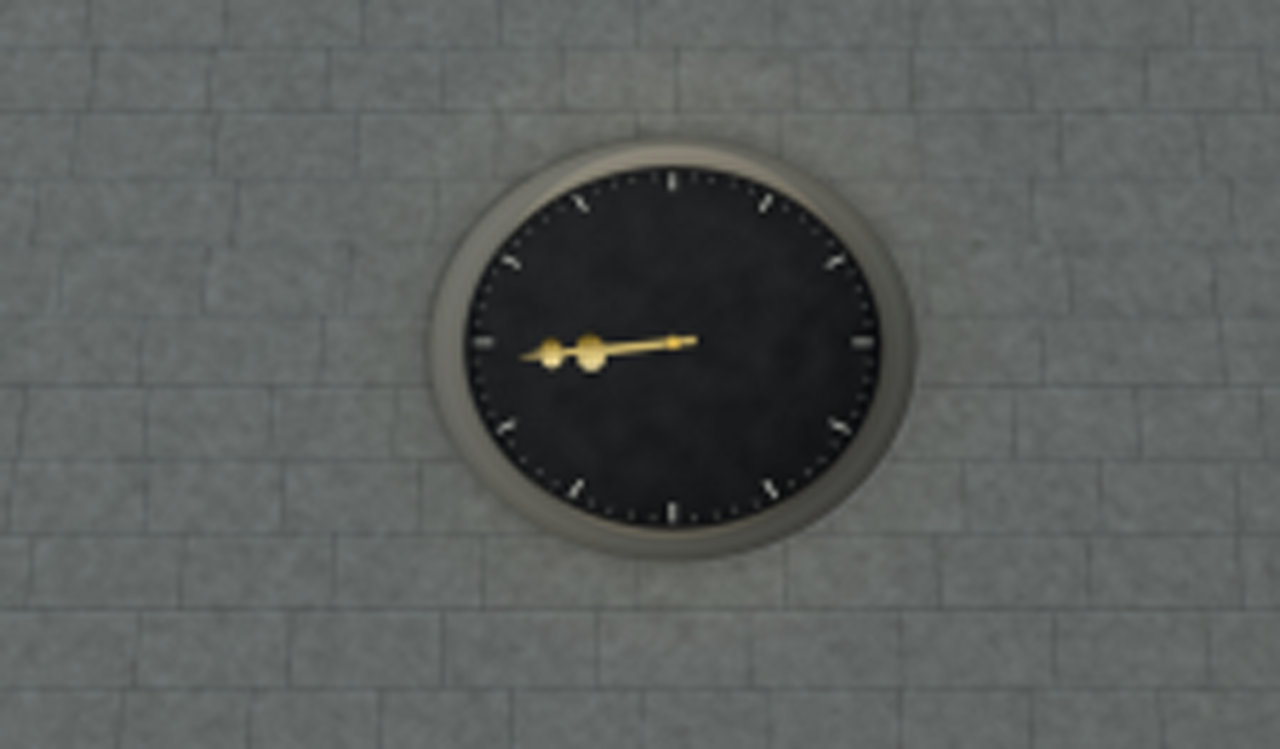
8:44
